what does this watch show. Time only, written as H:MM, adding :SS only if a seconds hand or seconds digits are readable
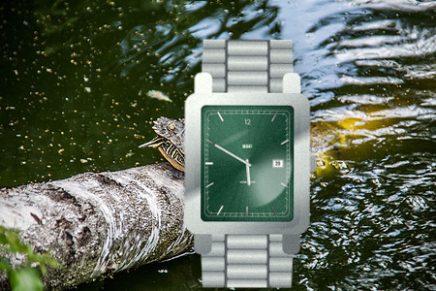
5:50
